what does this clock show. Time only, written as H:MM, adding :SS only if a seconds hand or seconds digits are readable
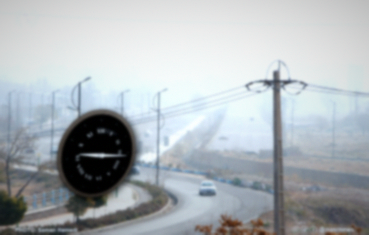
9:16
